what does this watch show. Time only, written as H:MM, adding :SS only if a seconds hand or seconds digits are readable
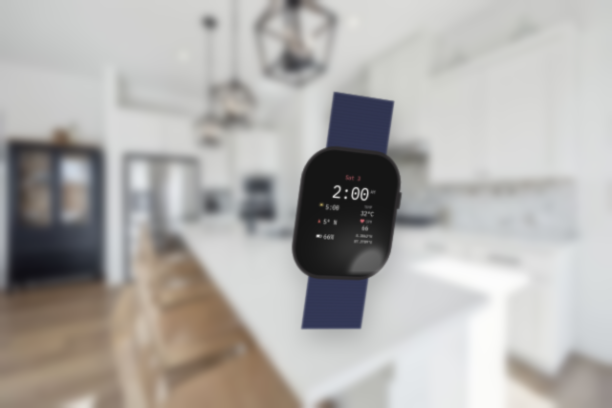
2:00
